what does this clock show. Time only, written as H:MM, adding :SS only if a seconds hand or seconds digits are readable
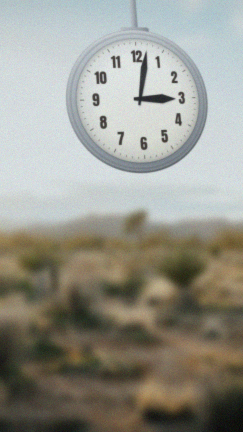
3:02
